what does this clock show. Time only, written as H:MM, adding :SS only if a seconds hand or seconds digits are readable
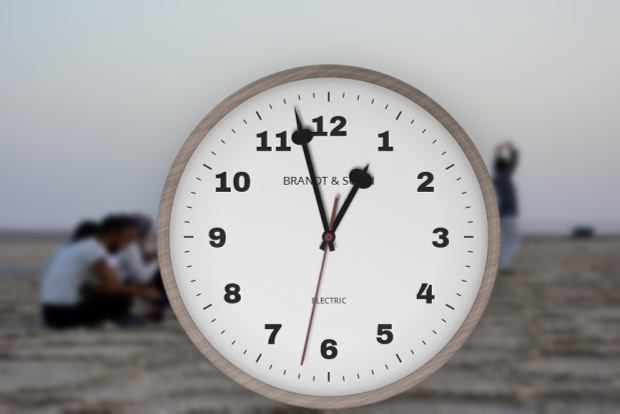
12:57:32
